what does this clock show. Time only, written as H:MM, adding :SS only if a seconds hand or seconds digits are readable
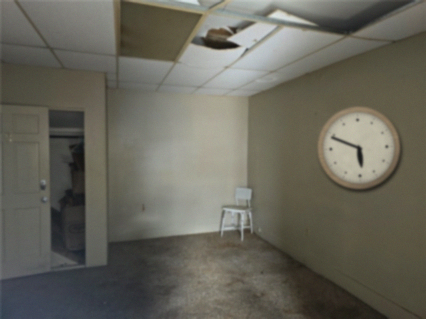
5:49
